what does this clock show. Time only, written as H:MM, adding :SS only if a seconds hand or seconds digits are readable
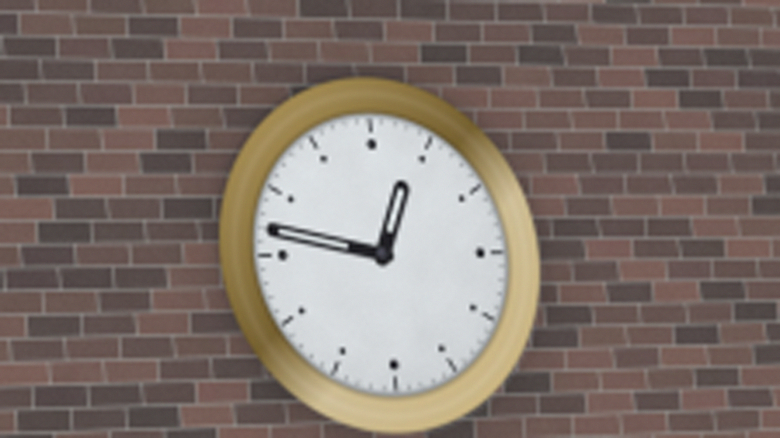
12:47
